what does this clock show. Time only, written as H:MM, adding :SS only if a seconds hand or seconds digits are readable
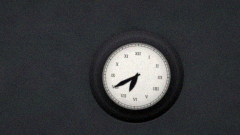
6:40
